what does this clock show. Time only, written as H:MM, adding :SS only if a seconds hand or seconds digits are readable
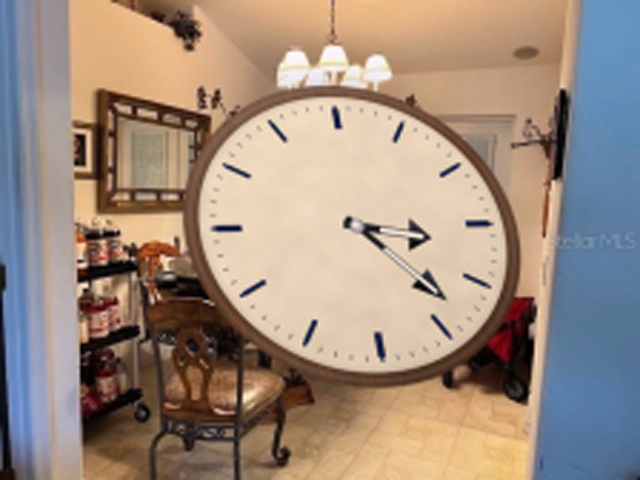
3:23
